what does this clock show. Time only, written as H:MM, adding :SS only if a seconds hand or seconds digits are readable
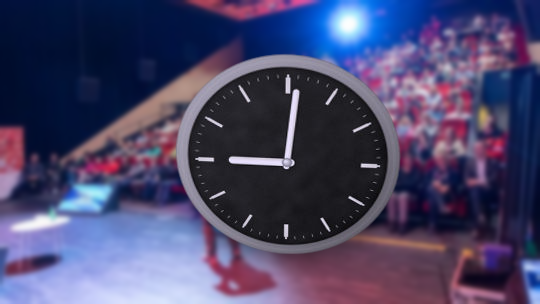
9:01
